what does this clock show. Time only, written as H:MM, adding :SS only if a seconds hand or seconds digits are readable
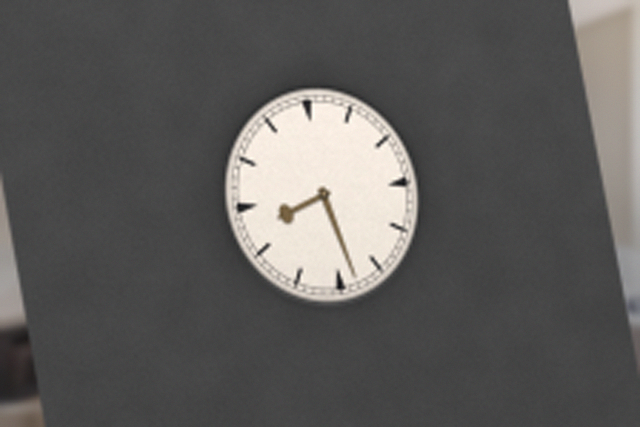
8:28
